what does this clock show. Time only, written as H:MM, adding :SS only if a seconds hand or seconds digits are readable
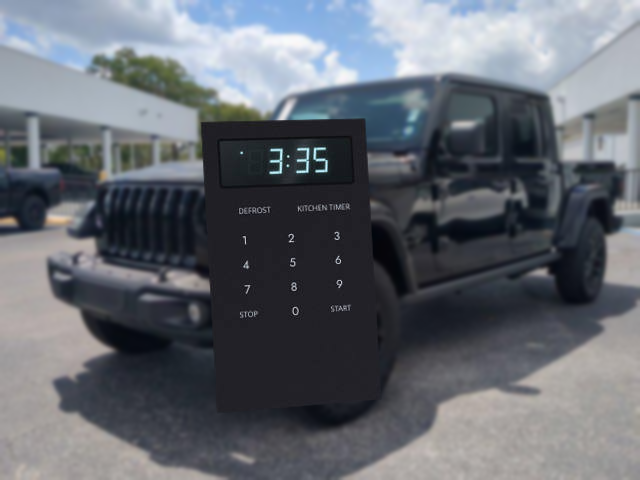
3:35
